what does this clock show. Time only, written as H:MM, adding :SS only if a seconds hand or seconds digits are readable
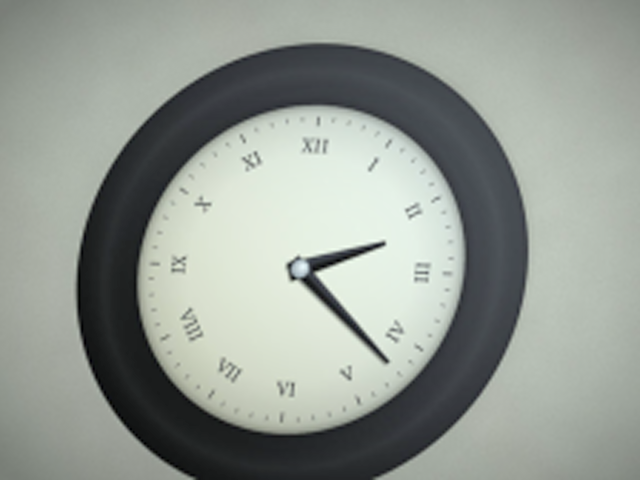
2:22
